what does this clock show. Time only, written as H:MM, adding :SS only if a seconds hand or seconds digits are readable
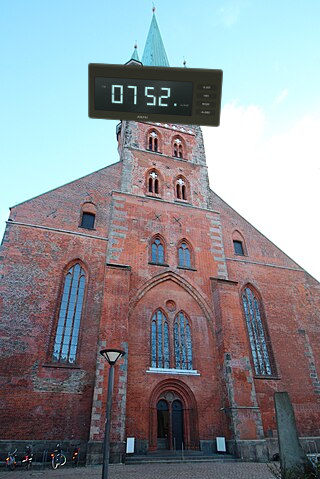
7:52
